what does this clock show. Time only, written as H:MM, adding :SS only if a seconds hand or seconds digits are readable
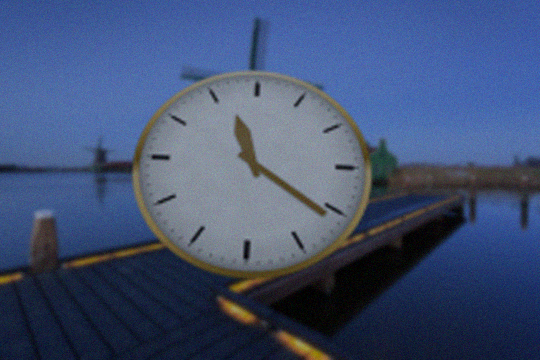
11:21
